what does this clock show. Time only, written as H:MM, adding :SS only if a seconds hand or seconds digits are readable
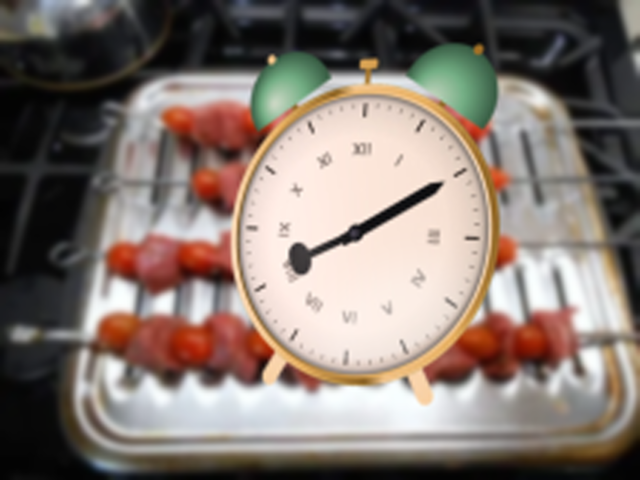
8:10
